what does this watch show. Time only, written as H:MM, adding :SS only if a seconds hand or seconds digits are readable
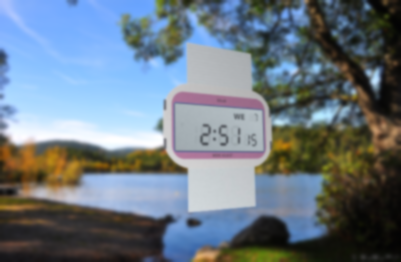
2:51:15
